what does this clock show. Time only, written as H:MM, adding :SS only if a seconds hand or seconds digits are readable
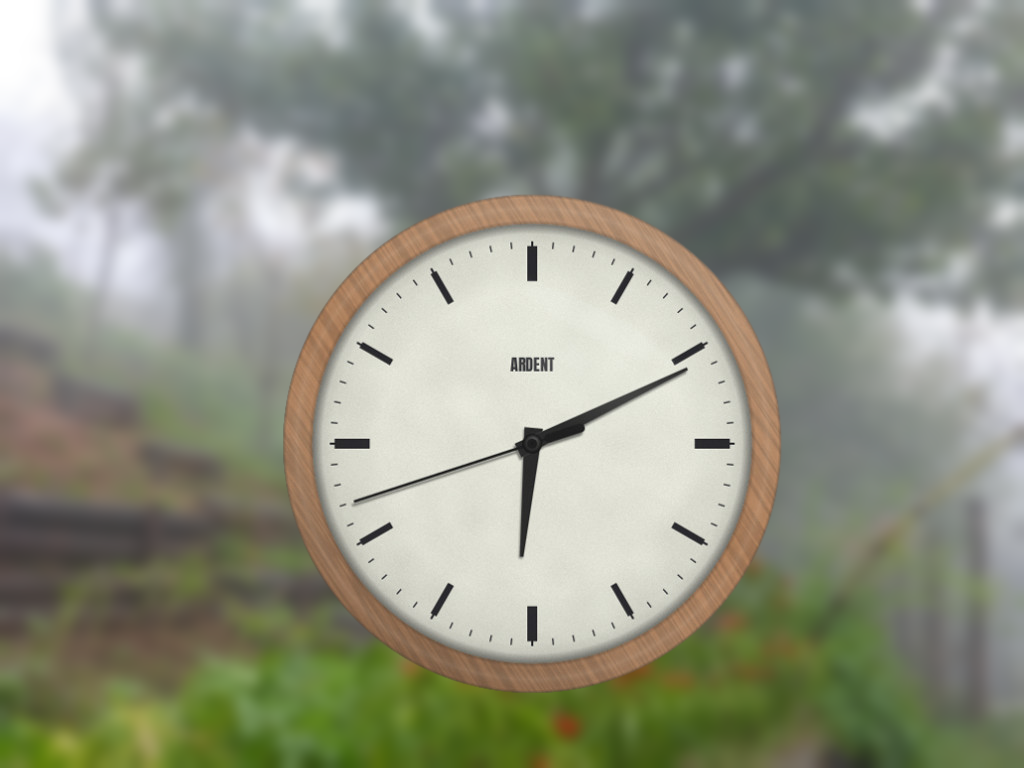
6:10:42
